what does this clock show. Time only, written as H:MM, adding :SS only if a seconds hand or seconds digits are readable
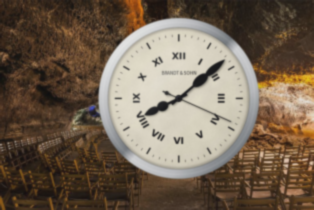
8:08:19
